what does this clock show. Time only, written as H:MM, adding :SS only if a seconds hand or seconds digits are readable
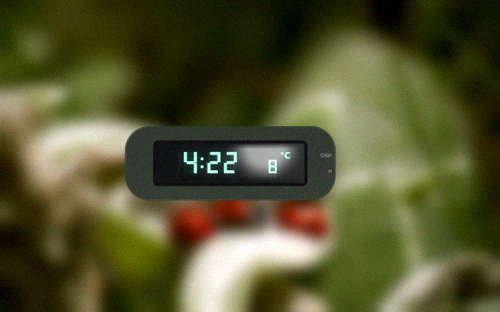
4:22
